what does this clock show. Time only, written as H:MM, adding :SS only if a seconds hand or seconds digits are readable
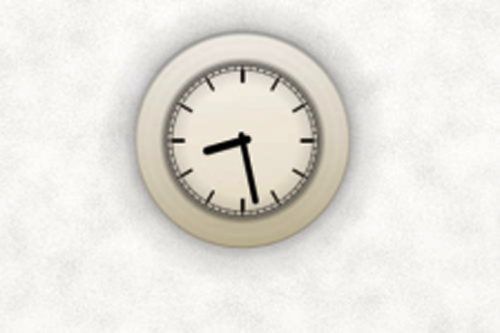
8:28
